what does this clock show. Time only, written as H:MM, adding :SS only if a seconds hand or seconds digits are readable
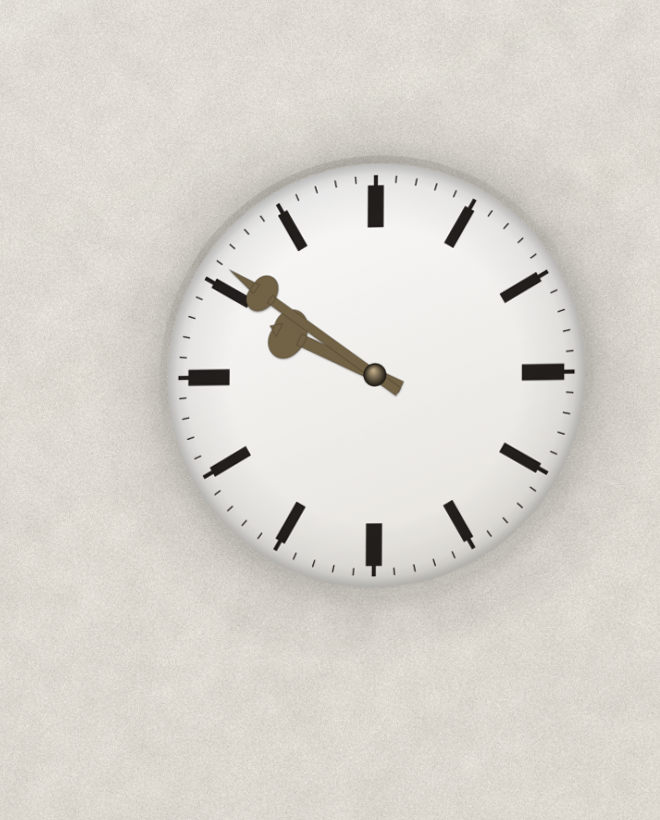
9:51
